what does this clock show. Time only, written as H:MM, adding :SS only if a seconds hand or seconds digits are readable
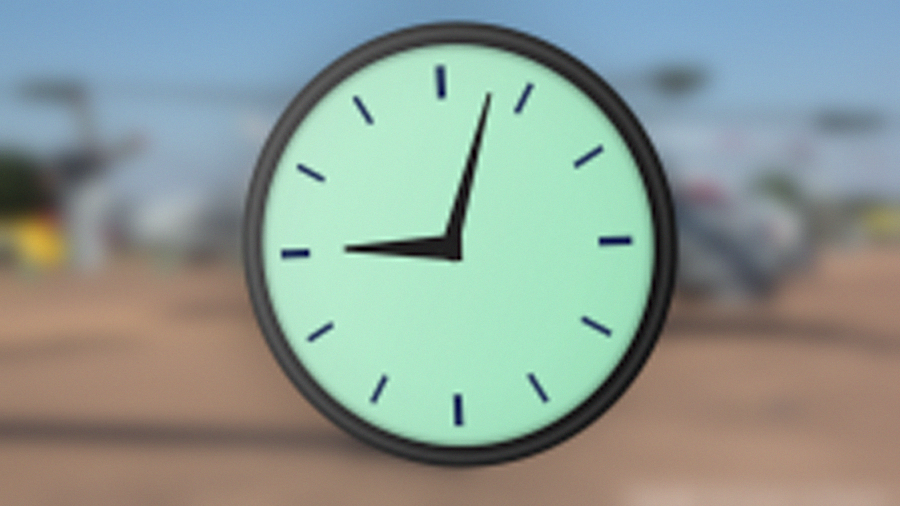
9:03
